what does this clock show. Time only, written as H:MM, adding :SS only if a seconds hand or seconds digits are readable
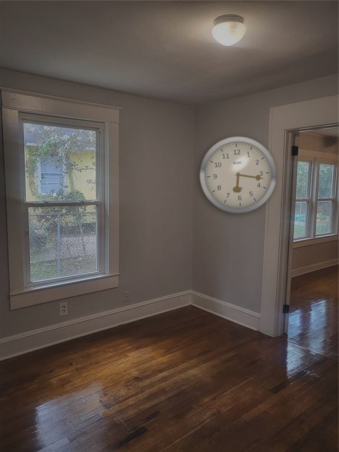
6:17
